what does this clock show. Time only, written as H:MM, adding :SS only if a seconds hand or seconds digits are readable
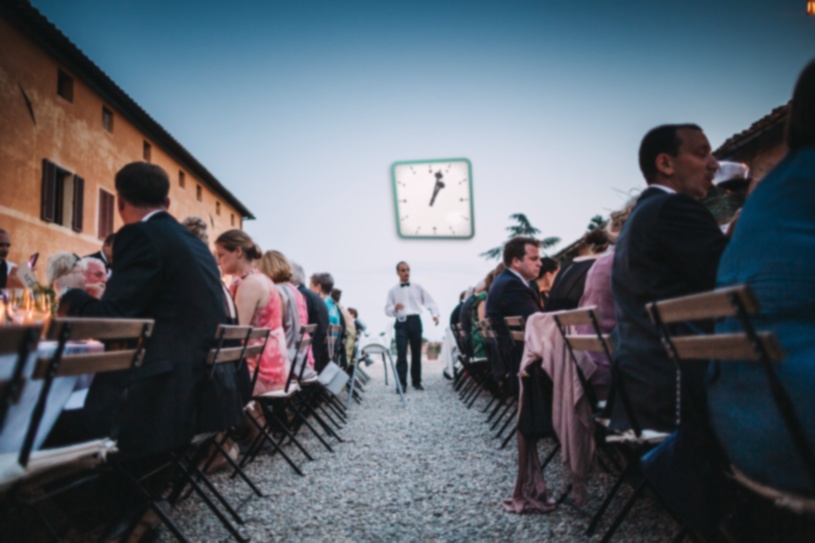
1:03
